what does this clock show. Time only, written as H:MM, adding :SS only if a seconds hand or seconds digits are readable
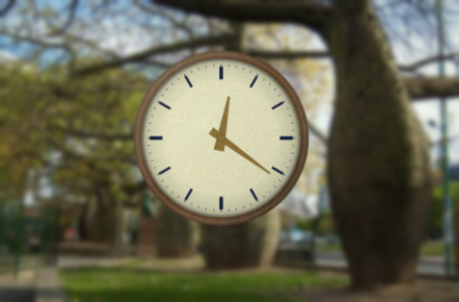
12:21
